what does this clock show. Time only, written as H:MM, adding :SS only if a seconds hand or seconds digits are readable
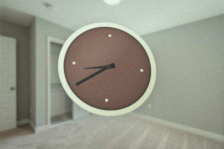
8:39
